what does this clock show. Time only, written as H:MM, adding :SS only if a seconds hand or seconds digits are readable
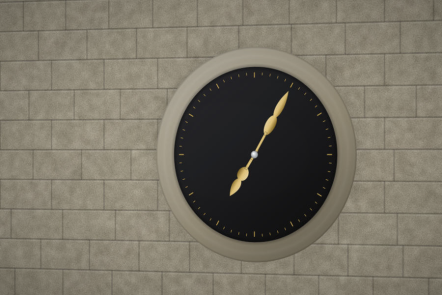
7:05
